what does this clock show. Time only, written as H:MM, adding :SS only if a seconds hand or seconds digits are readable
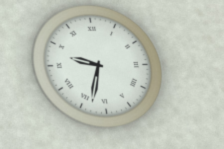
9:33
